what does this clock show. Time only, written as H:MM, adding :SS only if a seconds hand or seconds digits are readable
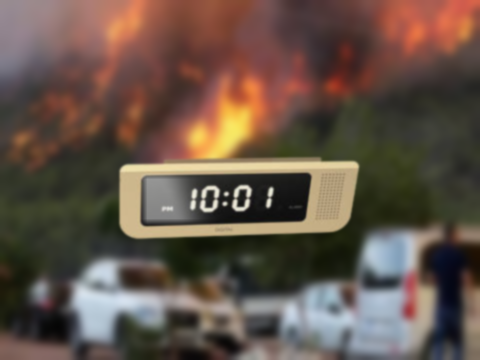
10:01
